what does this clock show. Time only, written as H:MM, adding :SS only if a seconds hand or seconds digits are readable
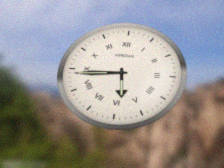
5:44
